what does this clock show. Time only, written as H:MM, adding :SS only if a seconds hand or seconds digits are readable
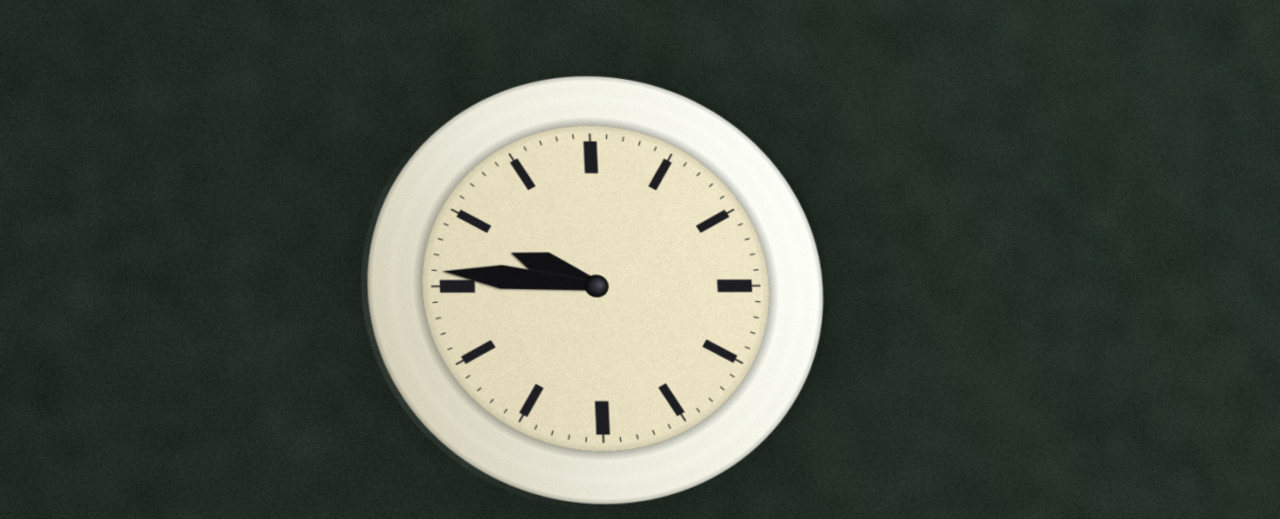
9:46
